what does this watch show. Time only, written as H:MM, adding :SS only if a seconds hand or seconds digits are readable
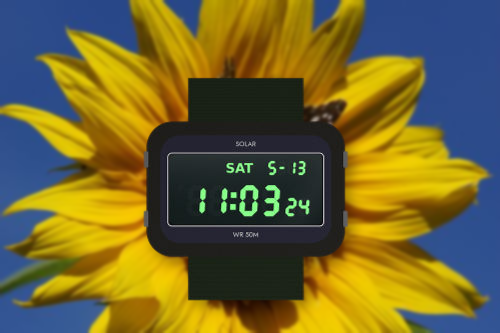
11:03:24
